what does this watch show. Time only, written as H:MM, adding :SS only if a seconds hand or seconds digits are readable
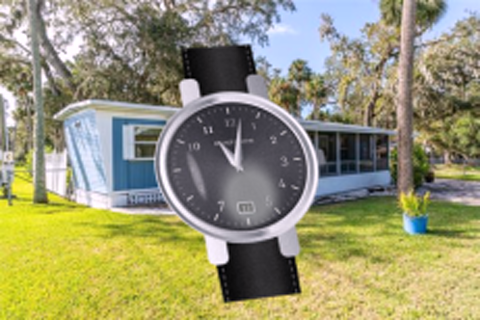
11:02
